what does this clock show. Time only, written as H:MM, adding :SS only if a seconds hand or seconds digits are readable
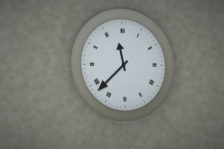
11:38
